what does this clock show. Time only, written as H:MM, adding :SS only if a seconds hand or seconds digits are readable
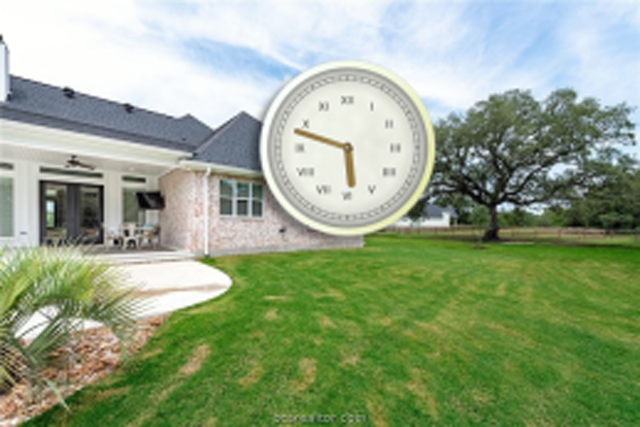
5:48
